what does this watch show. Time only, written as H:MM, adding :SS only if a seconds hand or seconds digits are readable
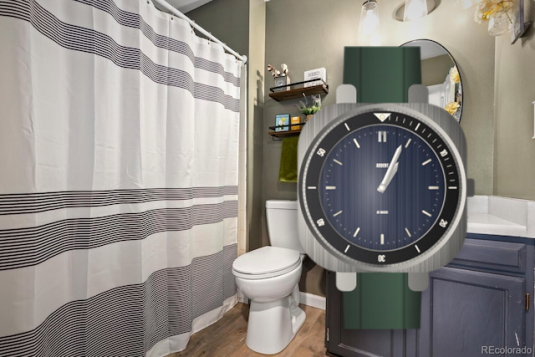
1:04
